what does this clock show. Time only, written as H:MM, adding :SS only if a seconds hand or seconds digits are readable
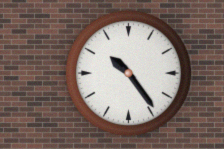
10:24
